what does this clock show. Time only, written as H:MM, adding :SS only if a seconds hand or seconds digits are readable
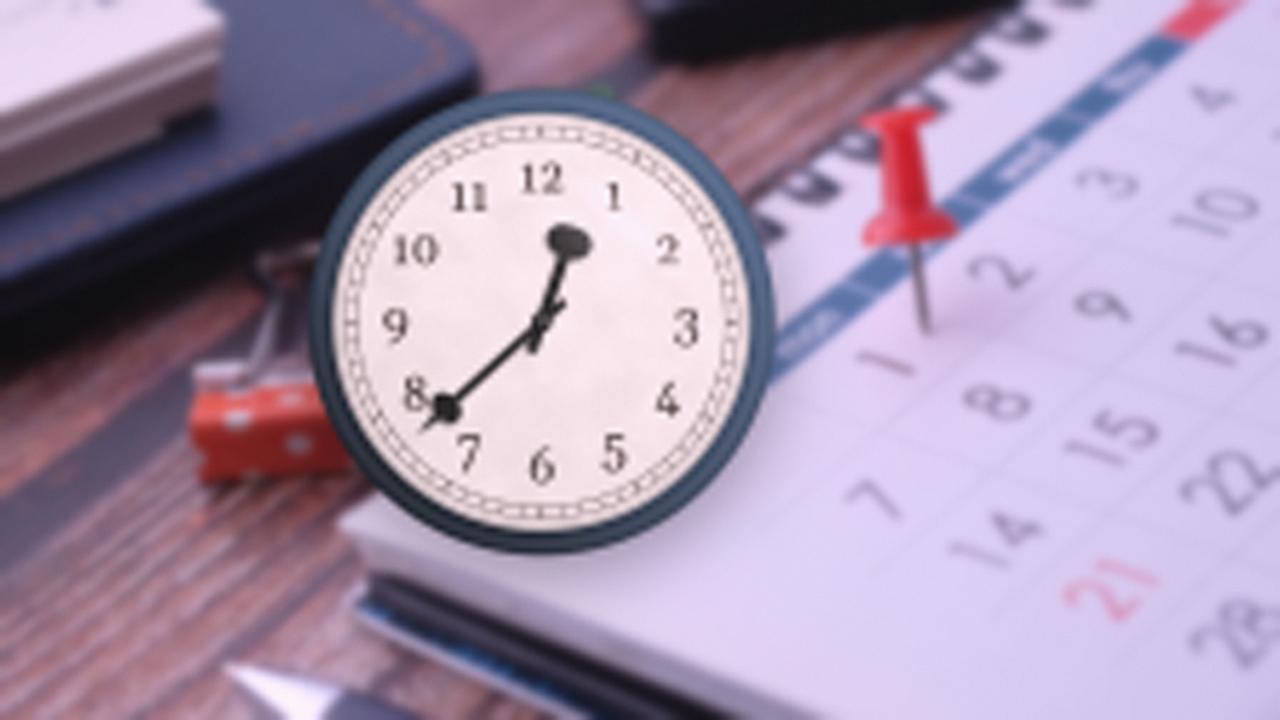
12:38
